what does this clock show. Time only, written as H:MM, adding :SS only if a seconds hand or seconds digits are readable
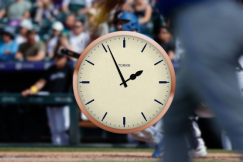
1:56
